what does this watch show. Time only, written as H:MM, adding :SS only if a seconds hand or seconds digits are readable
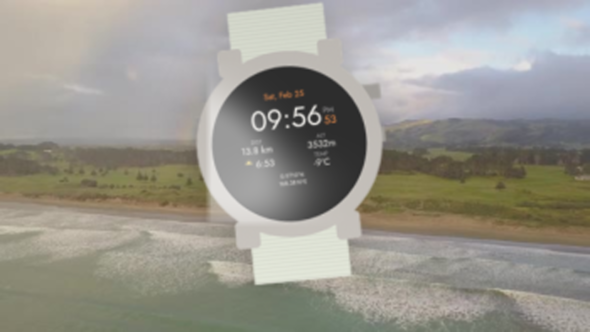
9:56
